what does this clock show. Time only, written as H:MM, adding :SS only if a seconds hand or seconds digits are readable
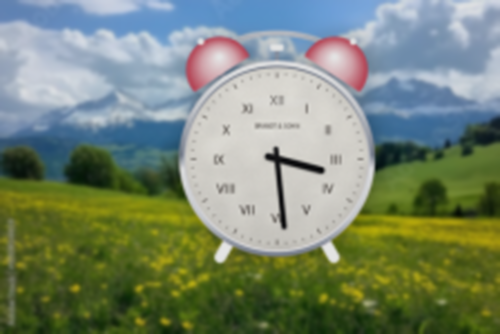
3:29
